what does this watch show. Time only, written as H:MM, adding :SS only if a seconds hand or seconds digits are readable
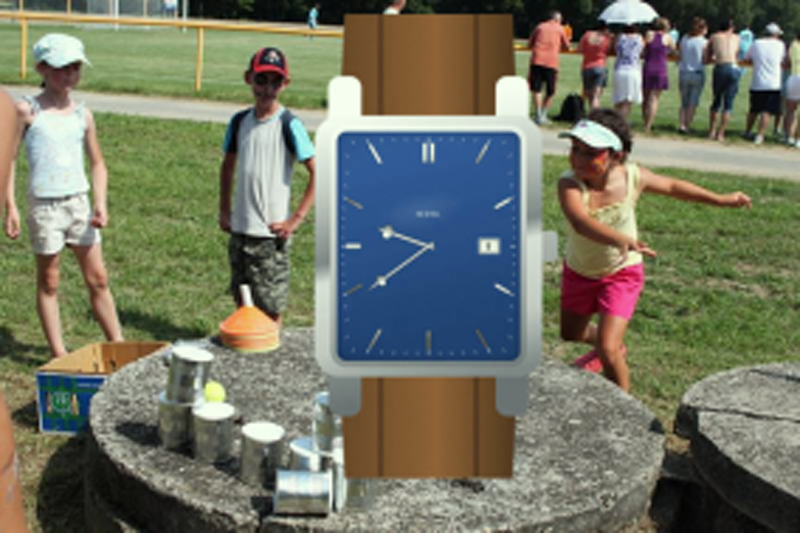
9:39
